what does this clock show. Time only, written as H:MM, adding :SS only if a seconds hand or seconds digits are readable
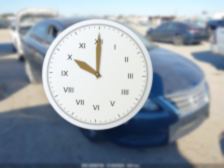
10:00
